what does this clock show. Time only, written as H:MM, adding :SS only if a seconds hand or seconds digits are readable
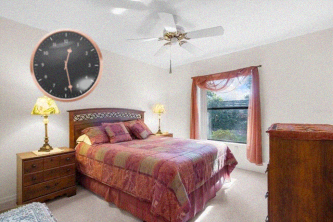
12:28
